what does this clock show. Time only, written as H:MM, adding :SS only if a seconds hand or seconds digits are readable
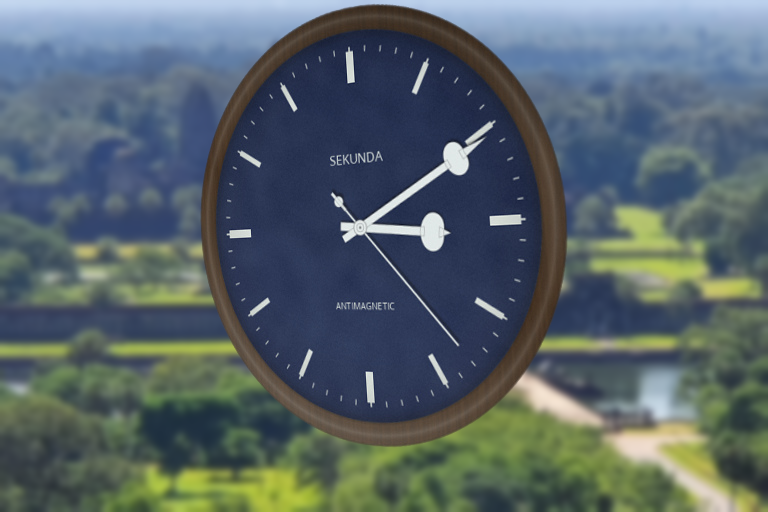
3:10:23
